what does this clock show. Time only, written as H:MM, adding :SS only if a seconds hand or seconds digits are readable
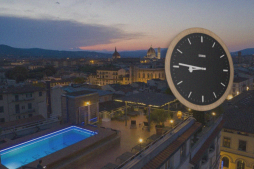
8:46
